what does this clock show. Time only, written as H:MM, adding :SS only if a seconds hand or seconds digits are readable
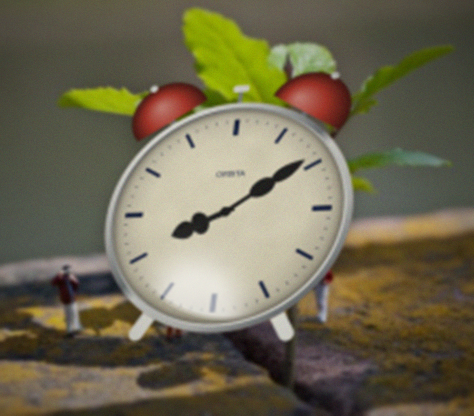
8:09
